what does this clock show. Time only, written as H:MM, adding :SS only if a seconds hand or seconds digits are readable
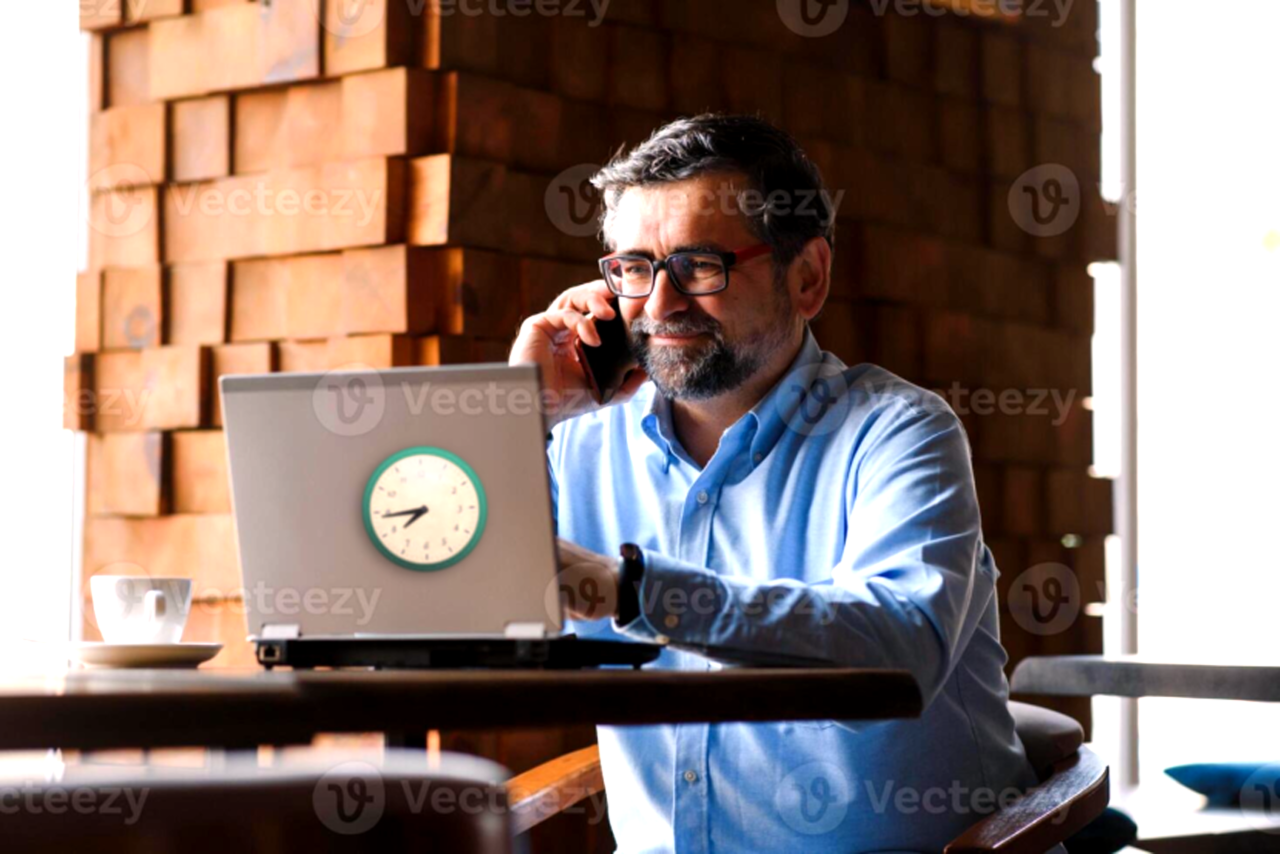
7:44
